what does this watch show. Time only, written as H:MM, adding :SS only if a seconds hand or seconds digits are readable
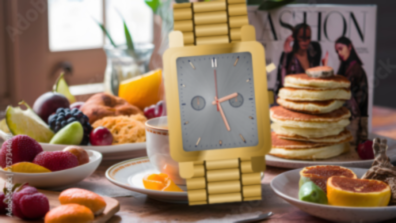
2:27
